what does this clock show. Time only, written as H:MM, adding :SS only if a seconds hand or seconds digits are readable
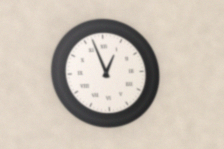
12:57
